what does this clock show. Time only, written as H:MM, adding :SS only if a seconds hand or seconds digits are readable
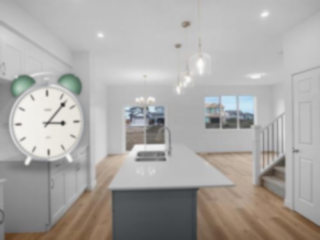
3:07
